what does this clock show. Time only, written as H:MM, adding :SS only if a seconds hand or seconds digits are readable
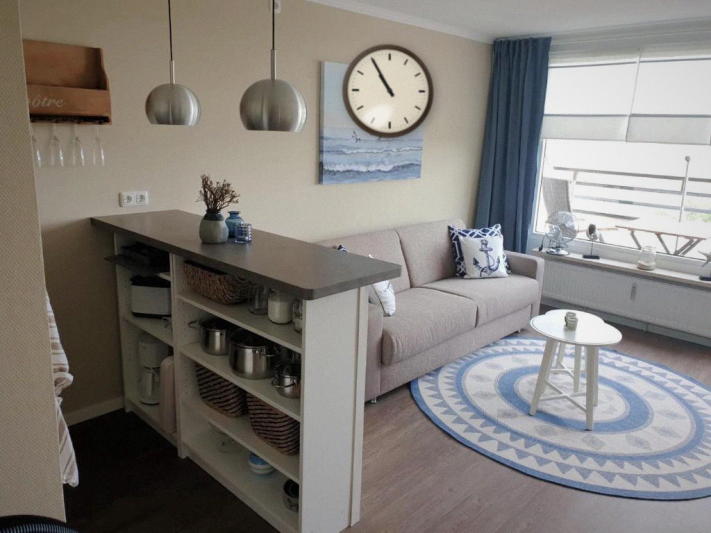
10:55
